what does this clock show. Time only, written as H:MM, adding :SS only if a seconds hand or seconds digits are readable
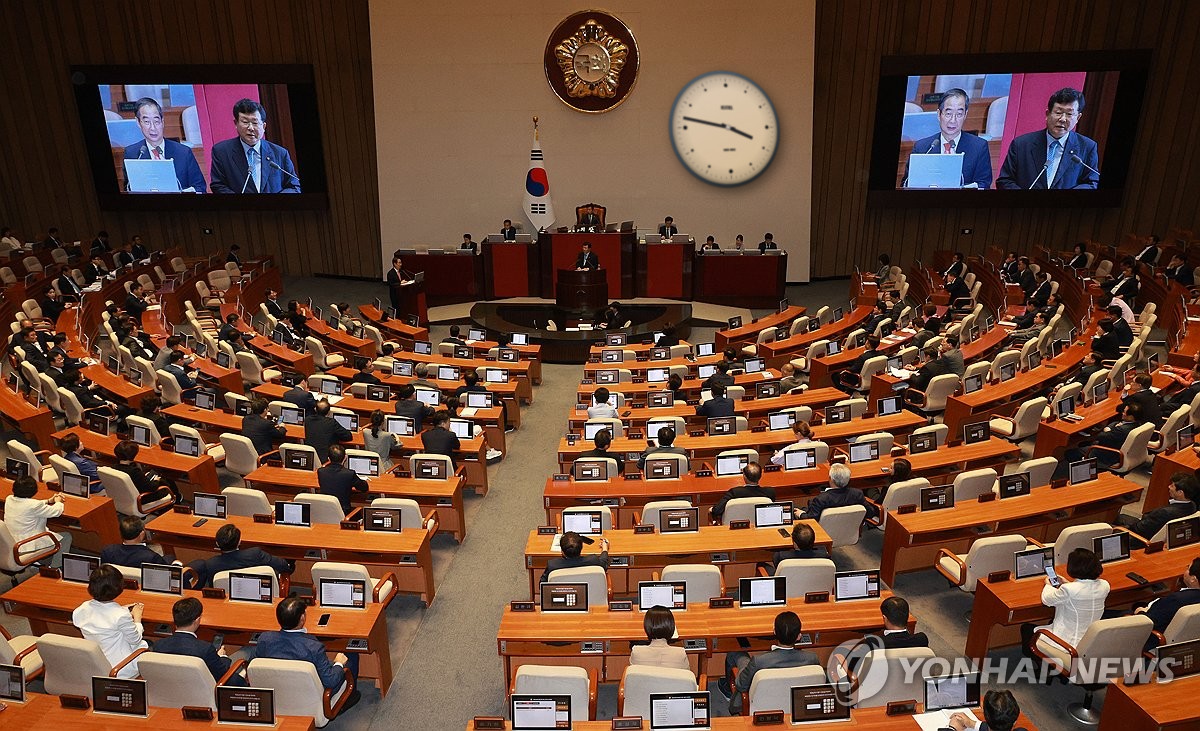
3:47
